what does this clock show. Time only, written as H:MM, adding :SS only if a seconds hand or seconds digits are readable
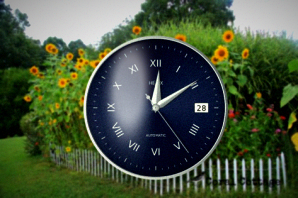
12:09:24
